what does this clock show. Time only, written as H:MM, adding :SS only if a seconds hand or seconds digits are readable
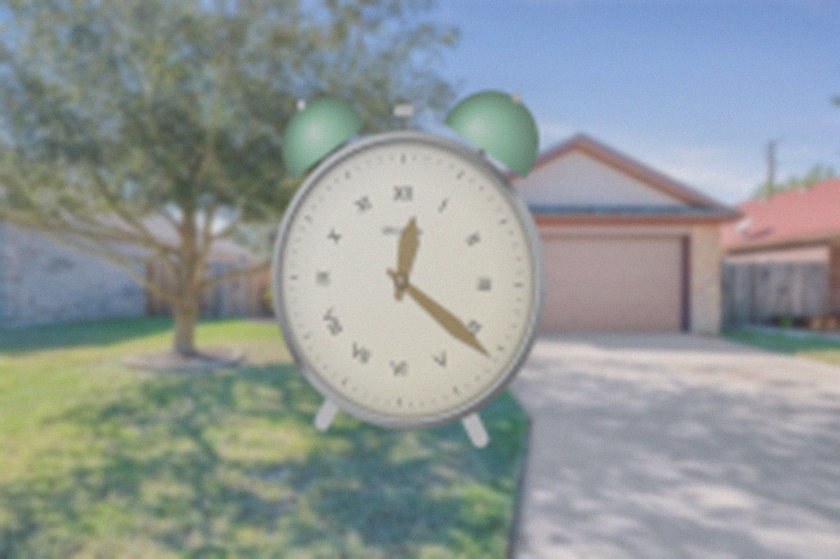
12:21
